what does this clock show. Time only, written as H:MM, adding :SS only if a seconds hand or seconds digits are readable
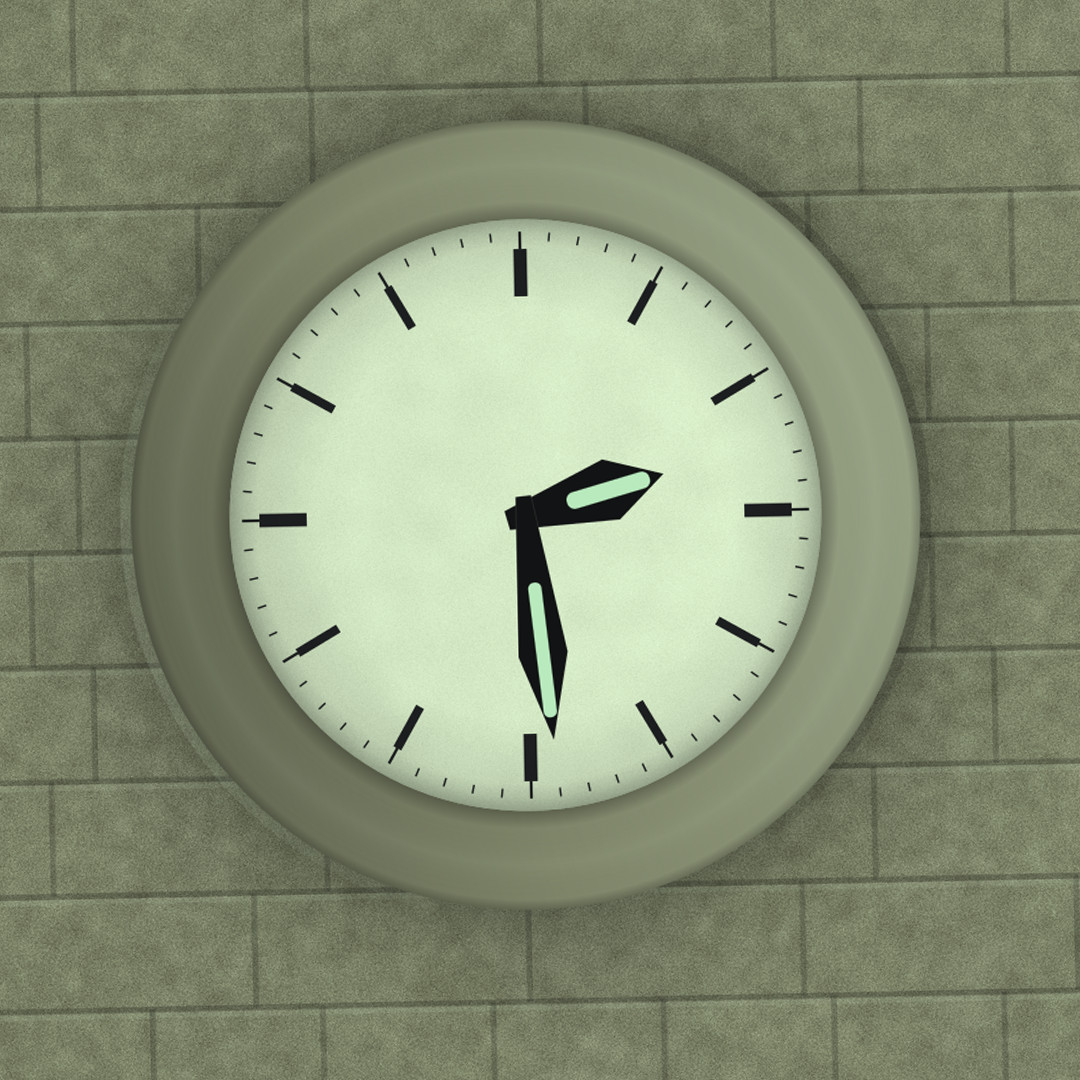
2:29
